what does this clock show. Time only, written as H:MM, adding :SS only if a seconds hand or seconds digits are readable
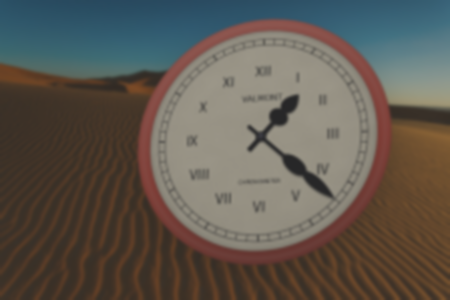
1:22
